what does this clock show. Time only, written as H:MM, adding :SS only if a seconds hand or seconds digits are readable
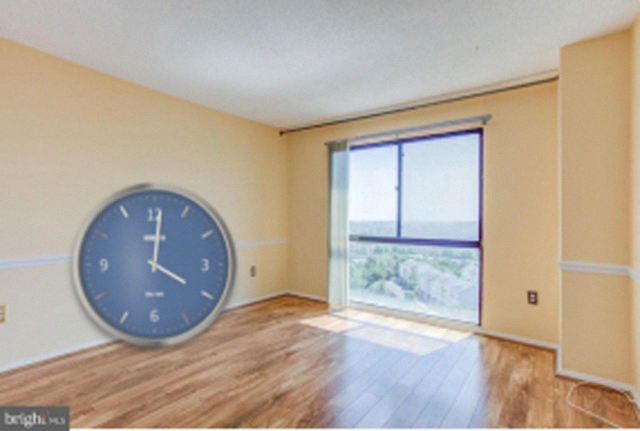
4:01
